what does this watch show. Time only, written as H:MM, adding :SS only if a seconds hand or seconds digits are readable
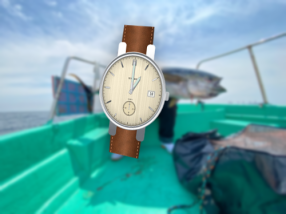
1:00
